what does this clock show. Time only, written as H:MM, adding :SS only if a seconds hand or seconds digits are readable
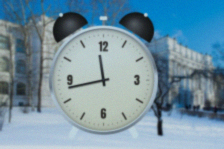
11:43
